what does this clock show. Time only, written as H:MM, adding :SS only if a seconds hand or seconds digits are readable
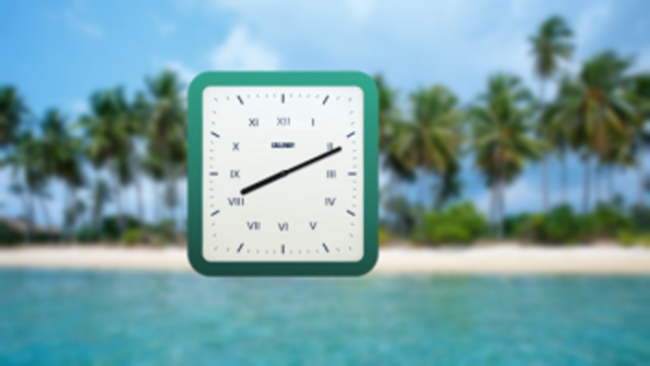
8:11
